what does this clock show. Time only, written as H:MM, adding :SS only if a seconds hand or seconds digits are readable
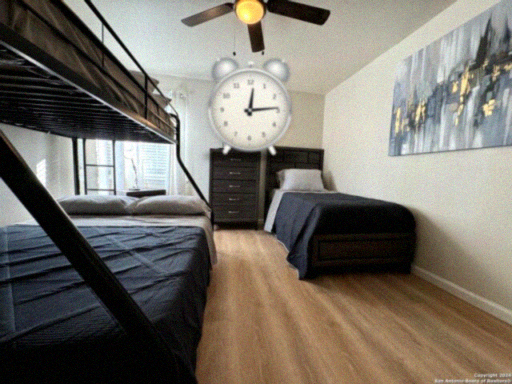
12:14
